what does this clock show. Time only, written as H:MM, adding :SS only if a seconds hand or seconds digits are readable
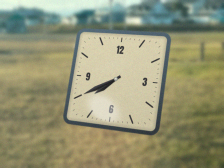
7:40
